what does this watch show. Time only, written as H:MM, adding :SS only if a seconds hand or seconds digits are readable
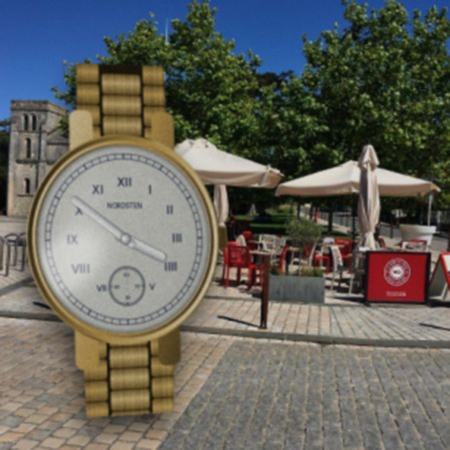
3:51
